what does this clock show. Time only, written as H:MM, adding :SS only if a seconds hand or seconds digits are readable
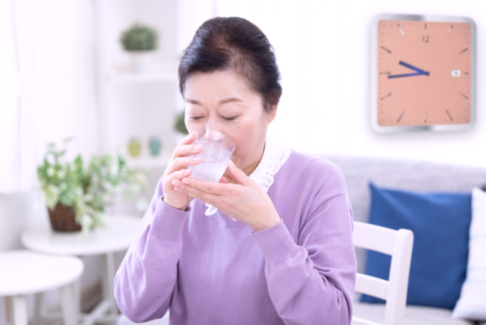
9:44
